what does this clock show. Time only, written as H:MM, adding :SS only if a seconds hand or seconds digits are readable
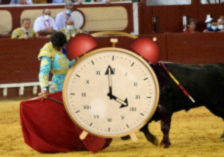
3:59
